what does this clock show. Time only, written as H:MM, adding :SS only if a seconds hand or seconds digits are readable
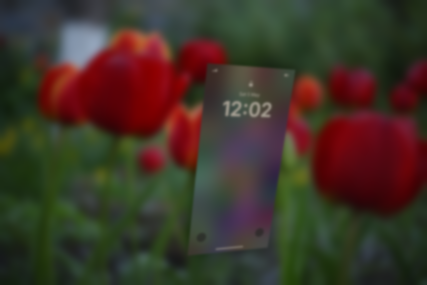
12:02
